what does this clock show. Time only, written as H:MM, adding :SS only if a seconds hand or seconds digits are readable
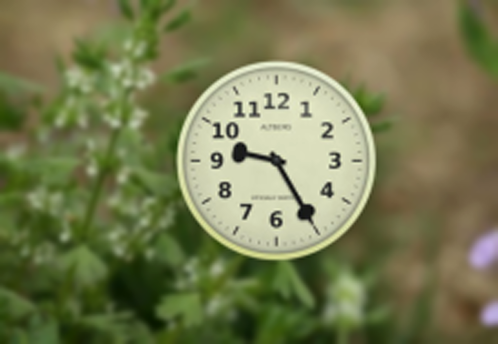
9:25
